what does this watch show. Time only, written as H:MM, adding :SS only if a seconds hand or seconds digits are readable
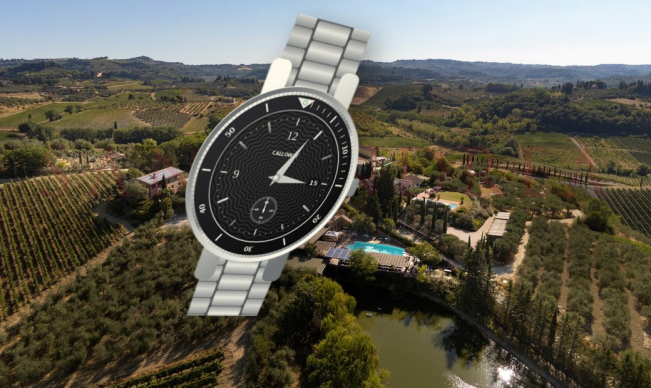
3:04
